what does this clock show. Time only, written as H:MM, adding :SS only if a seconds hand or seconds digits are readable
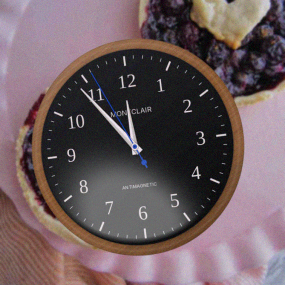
11:53:56
